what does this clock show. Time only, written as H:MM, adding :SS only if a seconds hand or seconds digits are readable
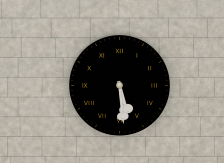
5:29
